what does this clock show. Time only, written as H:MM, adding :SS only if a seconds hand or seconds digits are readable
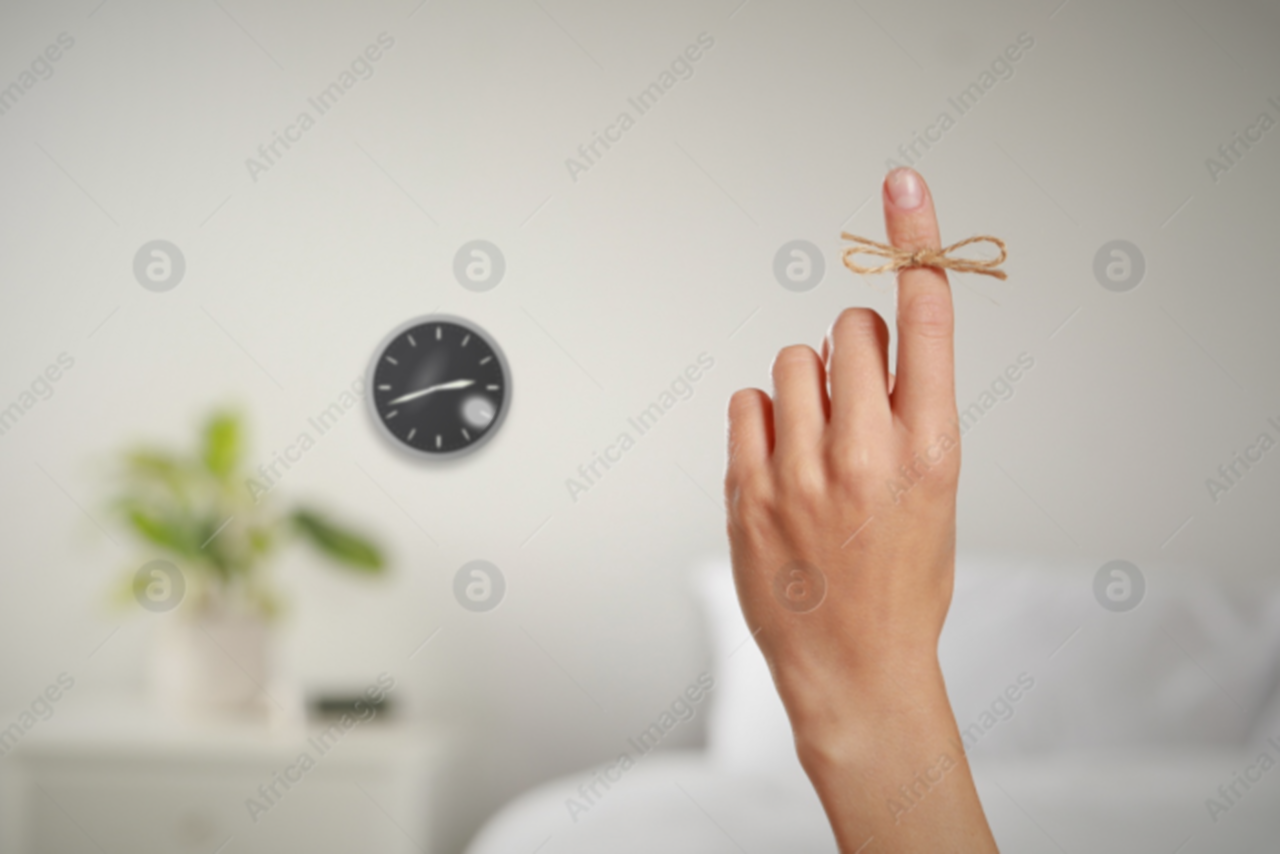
2:42
